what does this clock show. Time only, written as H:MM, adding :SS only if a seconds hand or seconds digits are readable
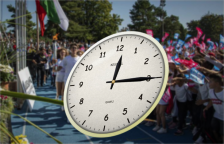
12:15
